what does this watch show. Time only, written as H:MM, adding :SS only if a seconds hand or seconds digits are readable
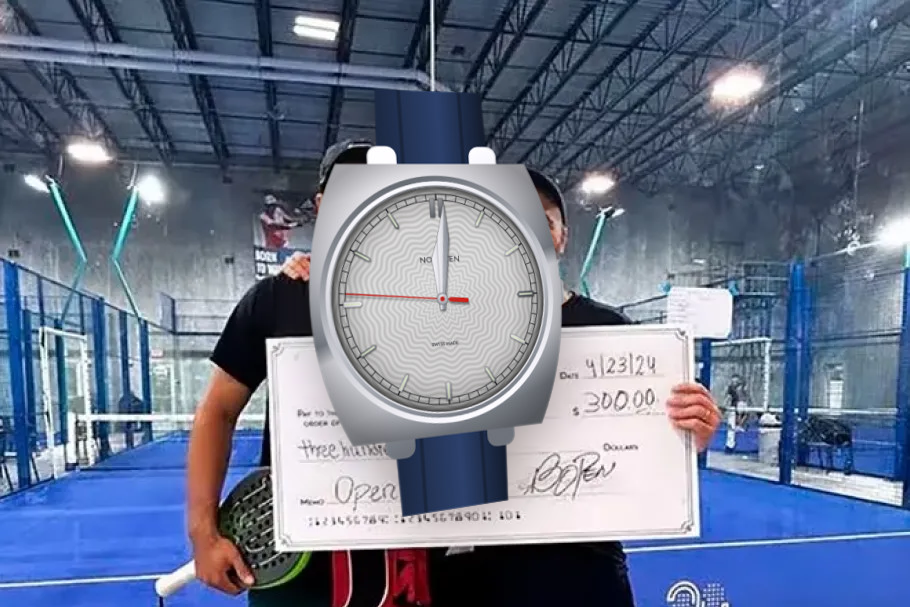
12:00:46
